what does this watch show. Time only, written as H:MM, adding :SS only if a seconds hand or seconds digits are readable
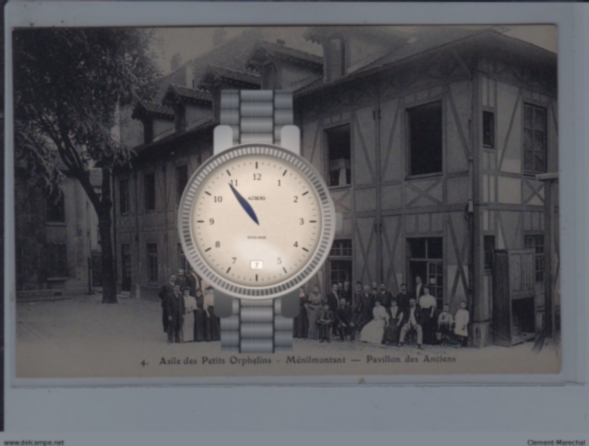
10:54
